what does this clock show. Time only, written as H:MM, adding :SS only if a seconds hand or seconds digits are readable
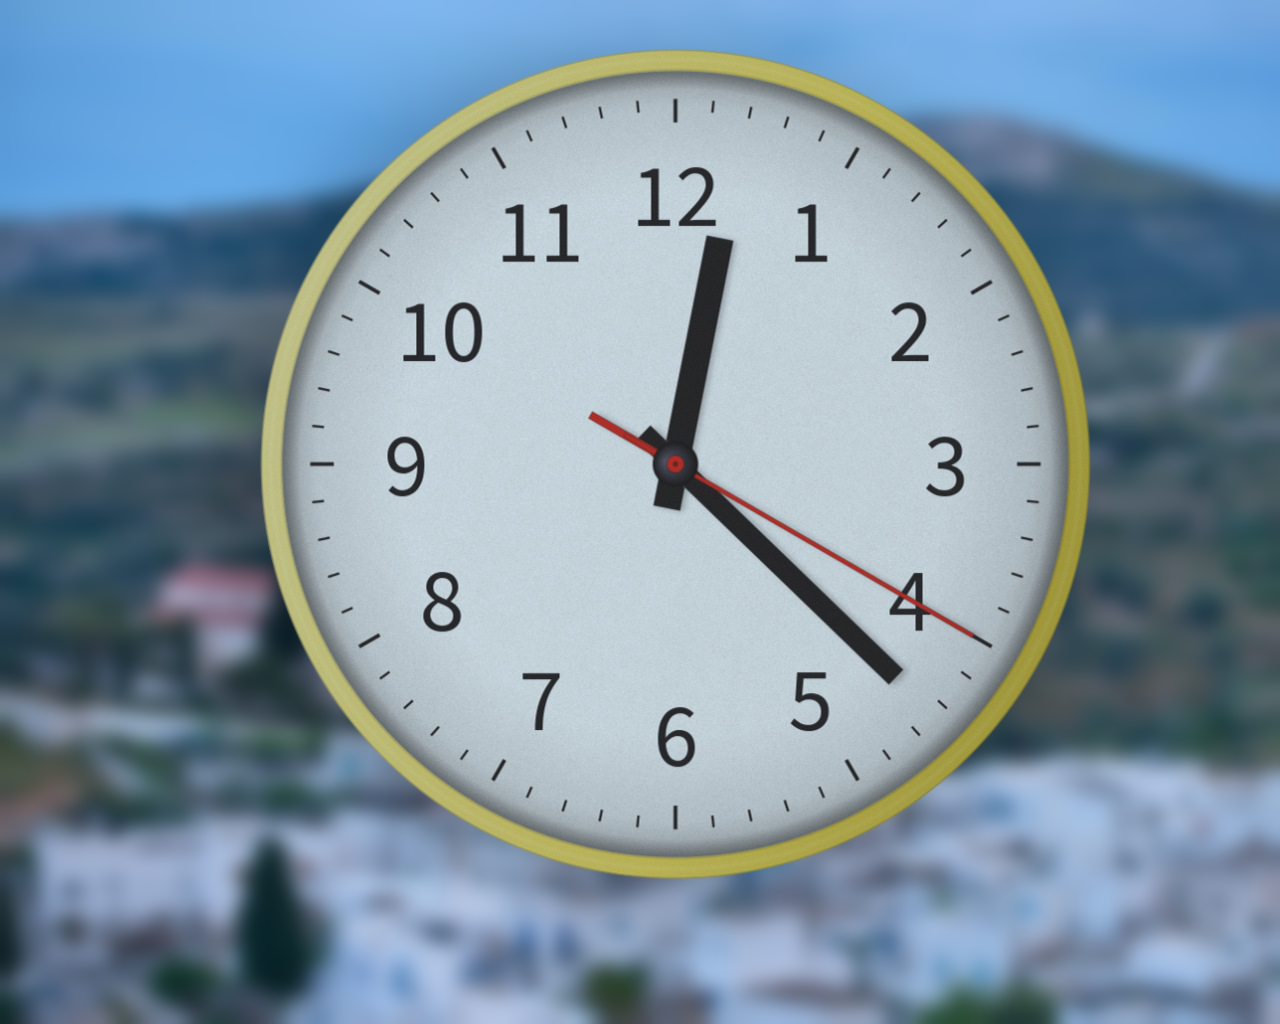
12:22:20
